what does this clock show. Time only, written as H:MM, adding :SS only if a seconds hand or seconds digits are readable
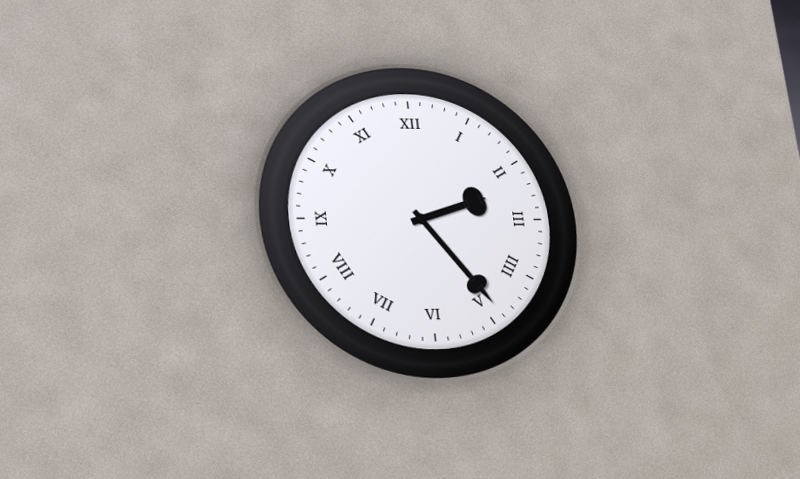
2:24
